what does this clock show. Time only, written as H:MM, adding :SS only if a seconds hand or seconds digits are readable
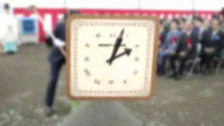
2:03
